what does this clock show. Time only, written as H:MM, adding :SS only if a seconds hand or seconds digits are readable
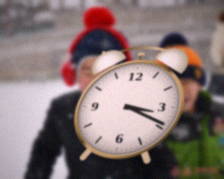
3:19
